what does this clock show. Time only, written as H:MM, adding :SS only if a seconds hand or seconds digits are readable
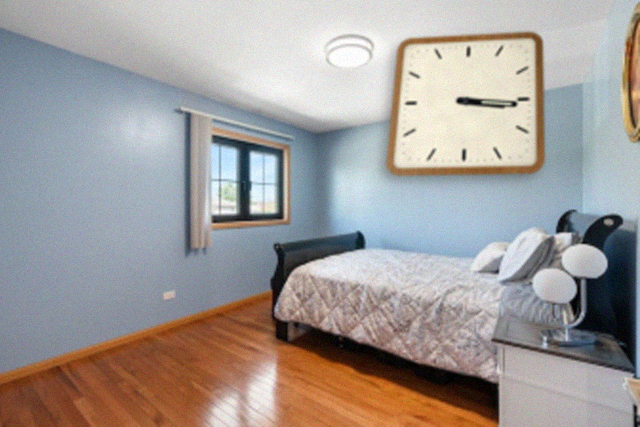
3:16
